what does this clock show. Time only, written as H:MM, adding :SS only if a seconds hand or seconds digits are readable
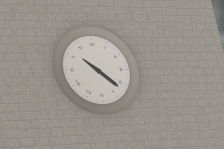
10:22
